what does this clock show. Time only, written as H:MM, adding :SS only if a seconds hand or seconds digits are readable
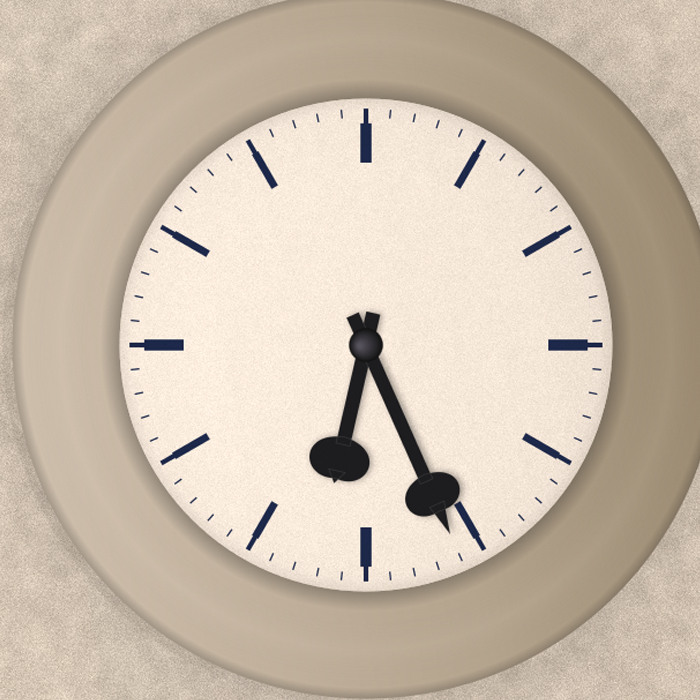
6:26
